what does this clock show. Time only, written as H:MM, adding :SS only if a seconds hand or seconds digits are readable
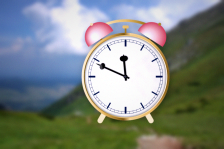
11:49
